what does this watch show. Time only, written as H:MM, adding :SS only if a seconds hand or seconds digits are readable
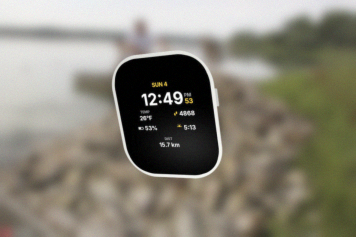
12:49
